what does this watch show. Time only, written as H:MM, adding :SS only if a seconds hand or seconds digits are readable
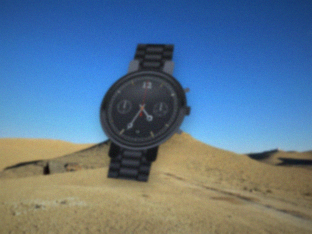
4:34
